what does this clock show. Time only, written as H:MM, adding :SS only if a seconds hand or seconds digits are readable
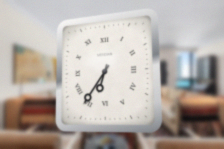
6:36
